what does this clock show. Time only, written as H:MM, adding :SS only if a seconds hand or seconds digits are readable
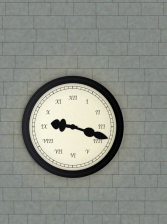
9:18
